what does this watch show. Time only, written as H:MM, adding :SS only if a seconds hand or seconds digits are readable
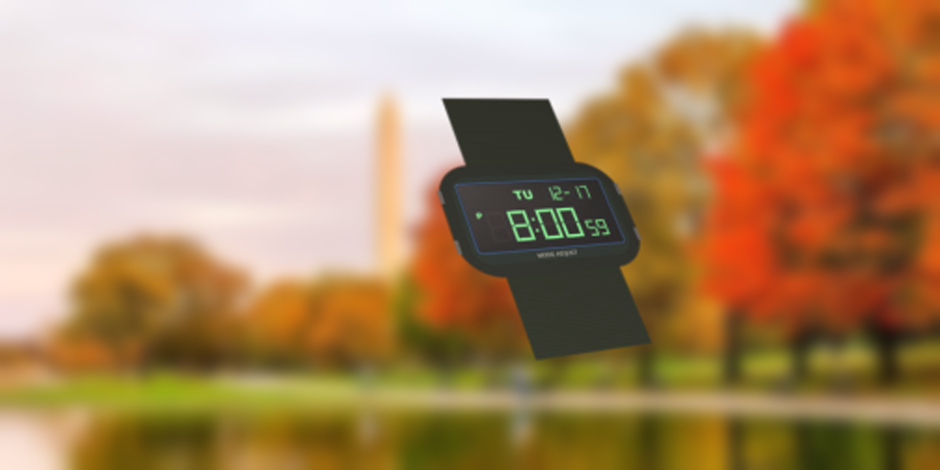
8:00:59
